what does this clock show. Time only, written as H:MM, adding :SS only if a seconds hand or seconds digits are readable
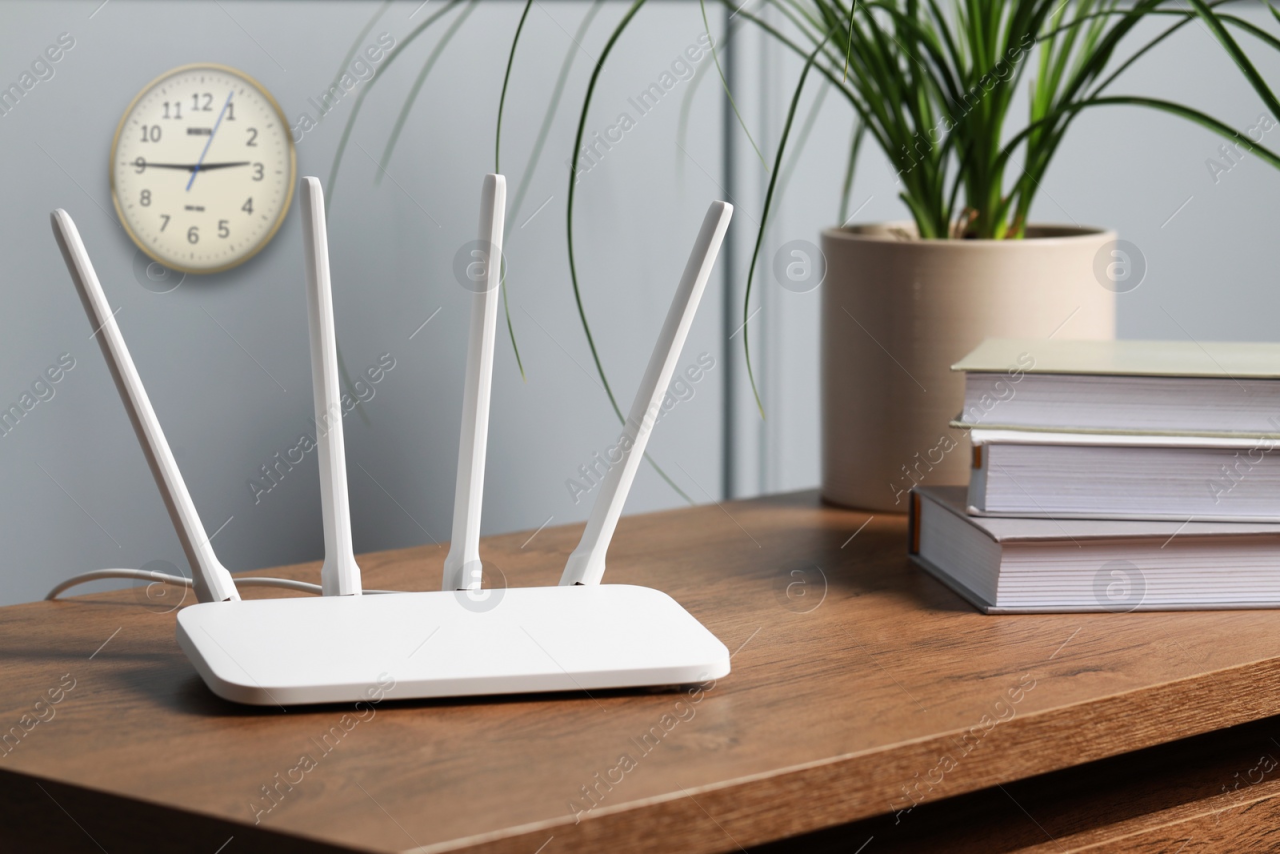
2:45:04
